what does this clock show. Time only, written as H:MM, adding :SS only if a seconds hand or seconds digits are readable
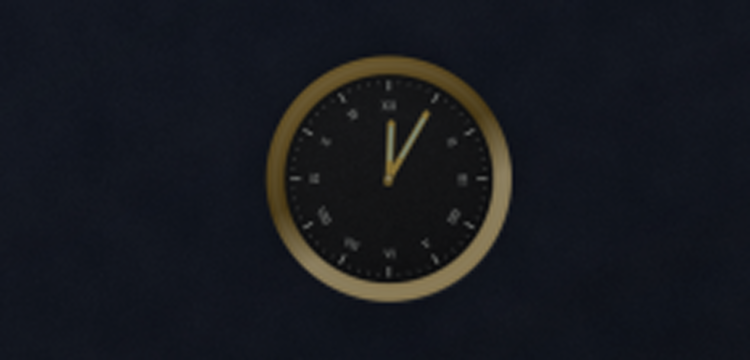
12:05
